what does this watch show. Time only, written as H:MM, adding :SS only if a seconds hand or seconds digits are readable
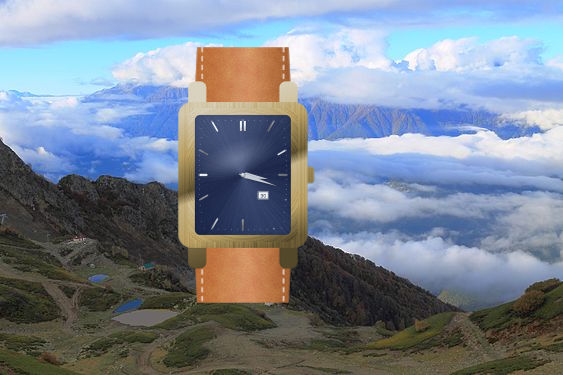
3:18
